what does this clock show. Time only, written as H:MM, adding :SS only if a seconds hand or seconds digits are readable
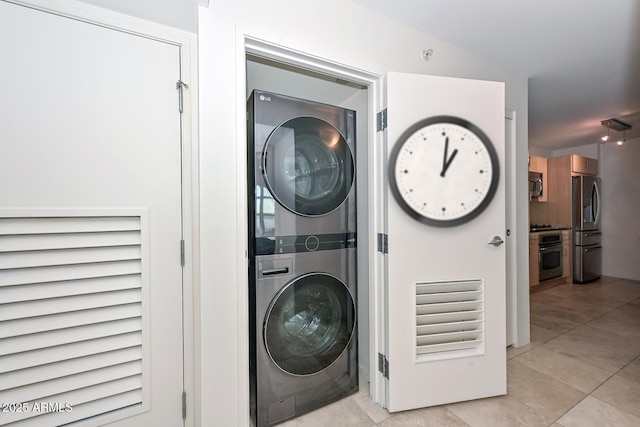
1:01
